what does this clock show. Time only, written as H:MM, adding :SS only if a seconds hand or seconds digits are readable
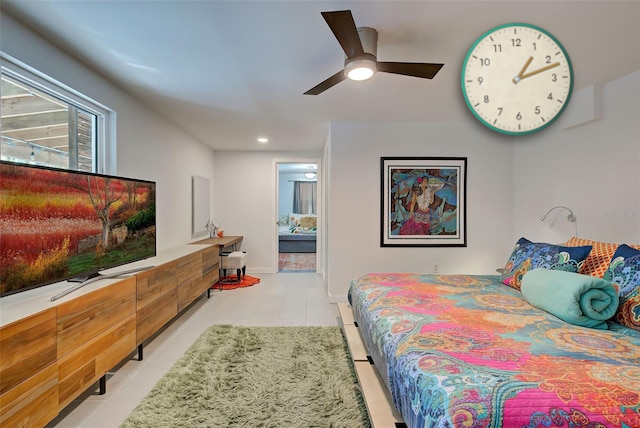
1:12
